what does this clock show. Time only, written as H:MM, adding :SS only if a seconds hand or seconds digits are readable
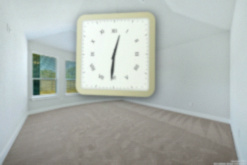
12:31
